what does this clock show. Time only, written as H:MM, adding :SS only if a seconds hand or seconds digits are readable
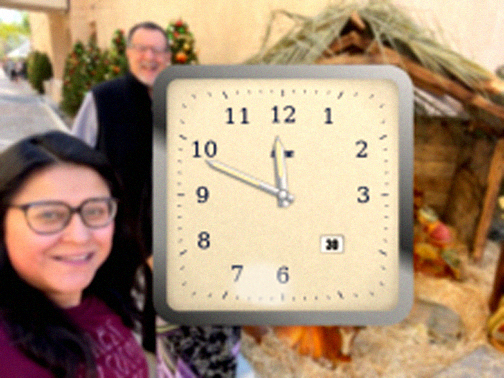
11:49
